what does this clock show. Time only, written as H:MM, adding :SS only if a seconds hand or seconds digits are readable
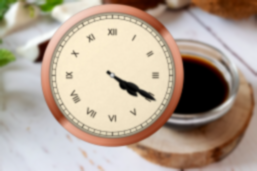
4:20
